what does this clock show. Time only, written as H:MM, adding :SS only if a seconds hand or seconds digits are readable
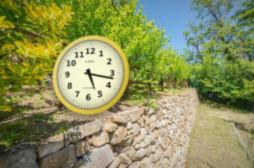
5:17
